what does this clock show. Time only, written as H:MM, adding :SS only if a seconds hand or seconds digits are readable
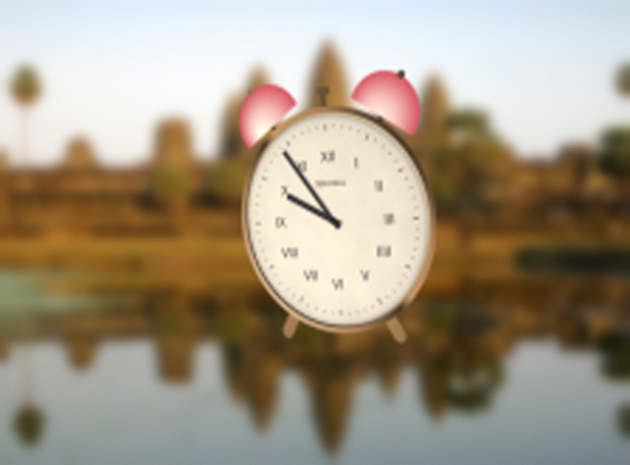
9:54
